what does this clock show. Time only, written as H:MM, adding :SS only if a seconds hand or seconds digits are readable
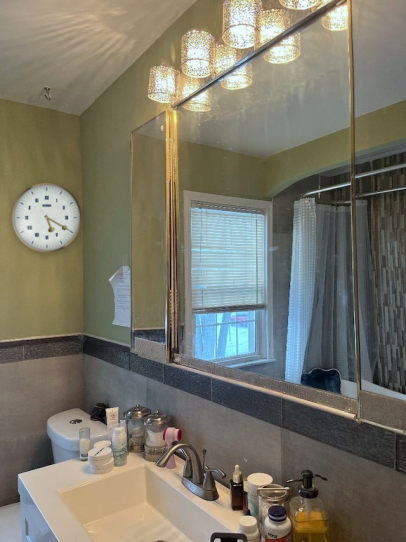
5:20
